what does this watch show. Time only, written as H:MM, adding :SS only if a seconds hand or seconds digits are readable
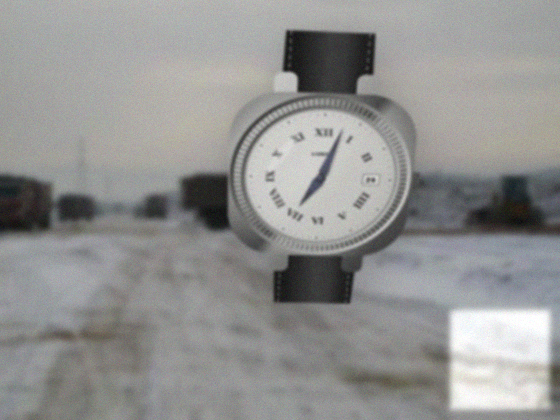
7:03
